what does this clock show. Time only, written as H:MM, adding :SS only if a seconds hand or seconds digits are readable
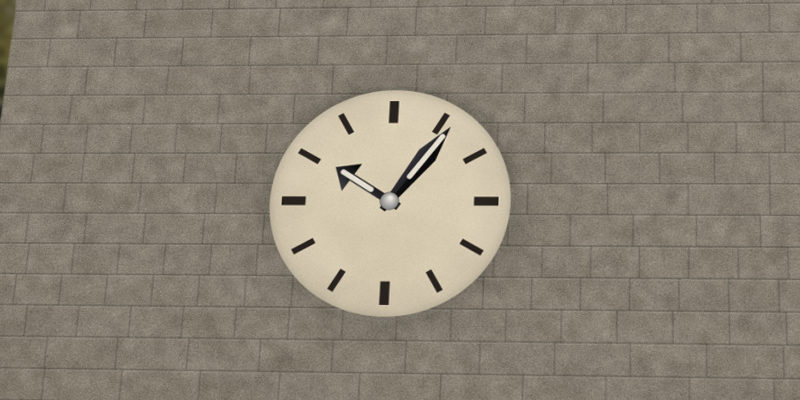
10:06
